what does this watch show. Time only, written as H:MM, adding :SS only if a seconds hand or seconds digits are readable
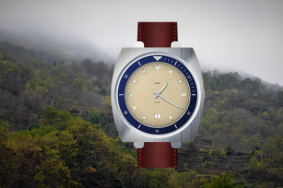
1:20
